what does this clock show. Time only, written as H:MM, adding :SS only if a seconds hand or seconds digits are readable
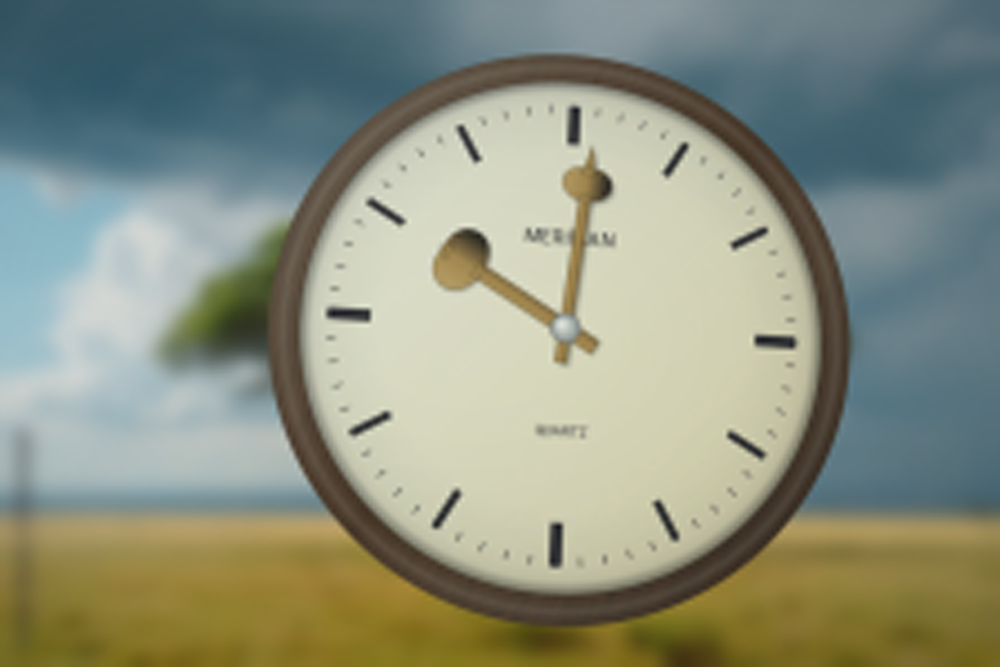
10:01
